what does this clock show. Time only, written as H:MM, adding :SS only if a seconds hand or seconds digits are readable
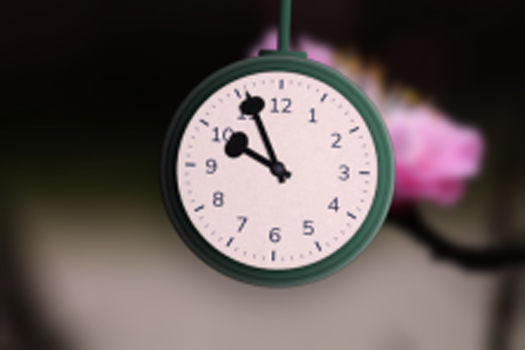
9:56
